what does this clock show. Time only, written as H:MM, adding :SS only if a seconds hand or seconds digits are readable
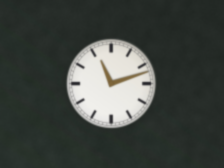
11:12
